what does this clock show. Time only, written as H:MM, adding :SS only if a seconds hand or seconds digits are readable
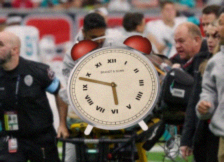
5:48
